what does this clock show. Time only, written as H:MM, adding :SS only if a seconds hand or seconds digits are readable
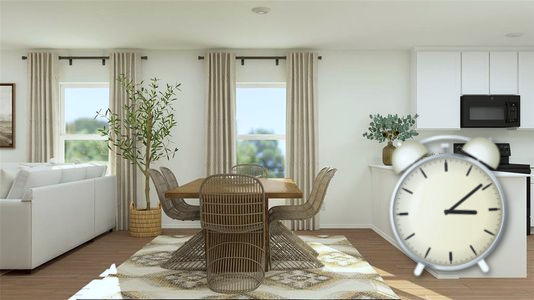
3:09
